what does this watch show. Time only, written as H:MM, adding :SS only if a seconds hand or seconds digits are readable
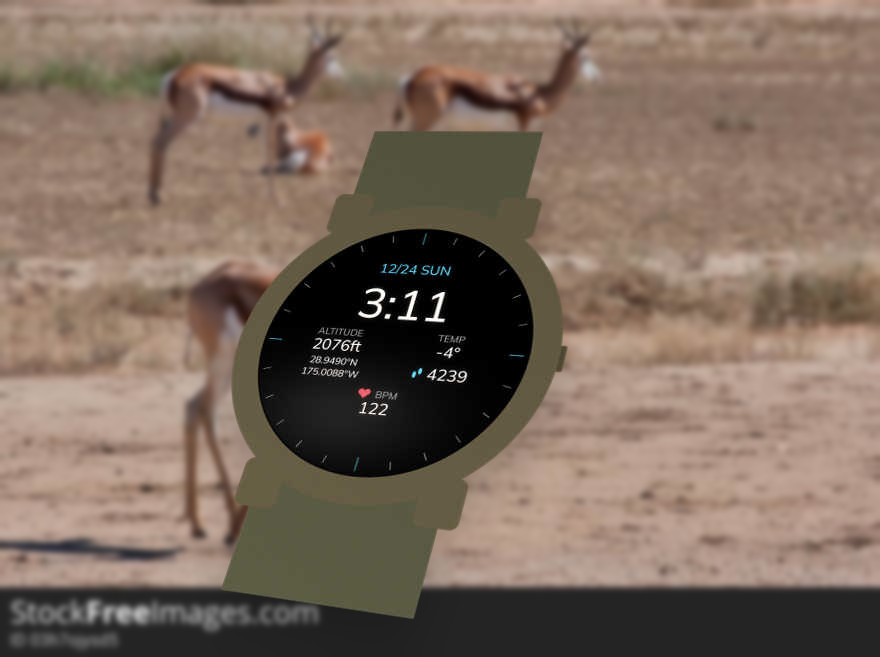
3:11
